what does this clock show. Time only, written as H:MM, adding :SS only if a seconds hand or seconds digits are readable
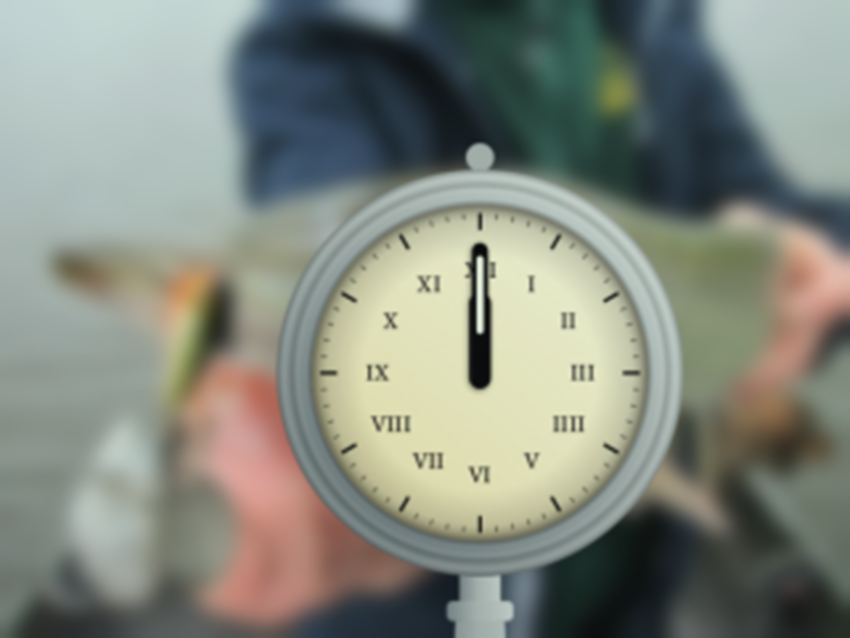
12:00
